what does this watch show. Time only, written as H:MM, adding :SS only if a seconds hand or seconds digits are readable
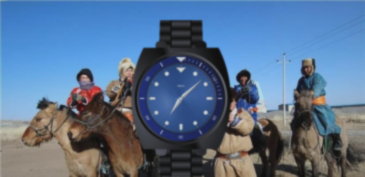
7:08
